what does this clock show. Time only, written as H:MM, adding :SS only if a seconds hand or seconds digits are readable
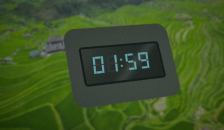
1:59
